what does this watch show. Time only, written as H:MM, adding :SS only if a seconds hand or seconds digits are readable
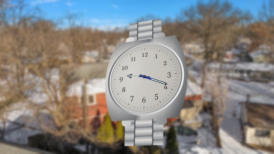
9:19
